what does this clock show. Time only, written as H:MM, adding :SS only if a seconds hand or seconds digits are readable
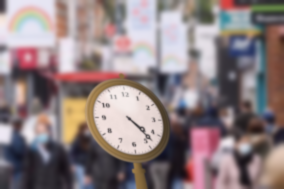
4:23
